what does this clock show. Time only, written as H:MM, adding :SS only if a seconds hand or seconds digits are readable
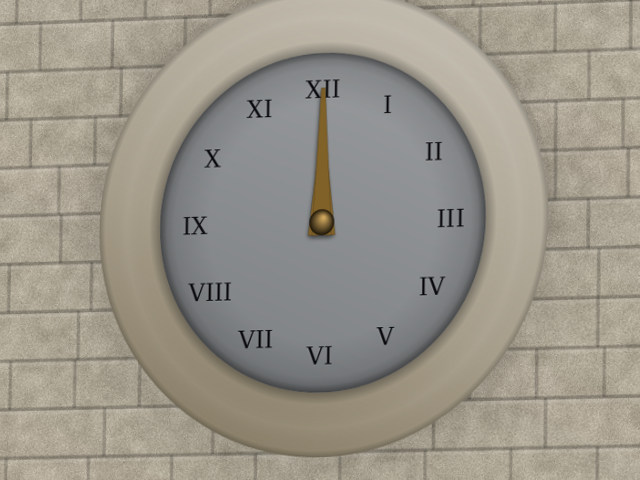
12:00
